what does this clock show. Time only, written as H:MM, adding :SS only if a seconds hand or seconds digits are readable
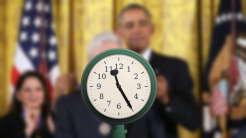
11:25
